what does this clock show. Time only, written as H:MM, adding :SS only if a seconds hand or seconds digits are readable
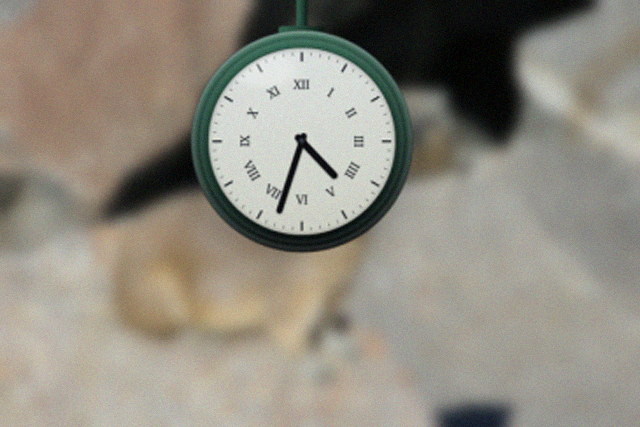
4:33
